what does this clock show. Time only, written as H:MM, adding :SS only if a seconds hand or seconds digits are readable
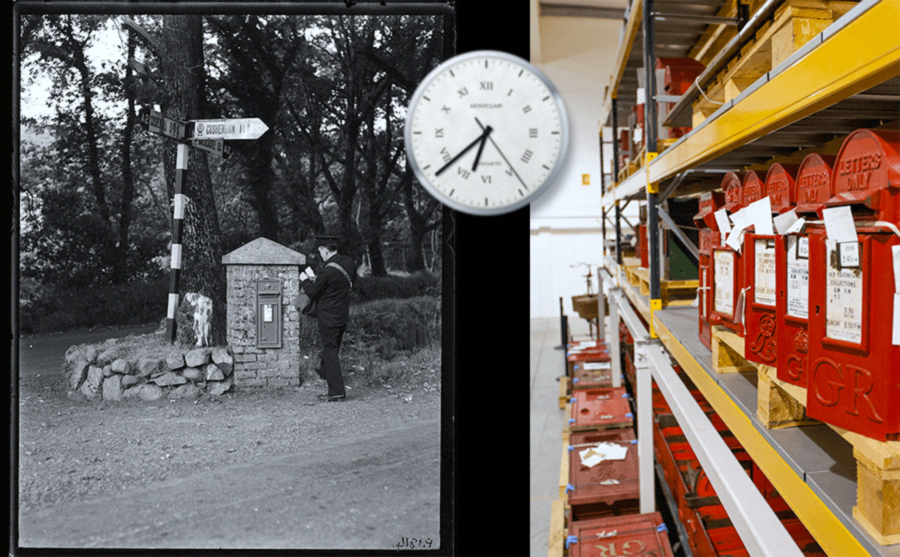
6:38:24
